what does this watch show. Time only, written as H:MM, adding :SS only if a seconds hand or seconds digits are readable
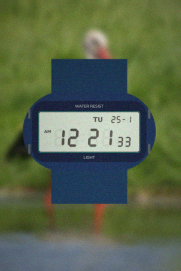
12:21:33
